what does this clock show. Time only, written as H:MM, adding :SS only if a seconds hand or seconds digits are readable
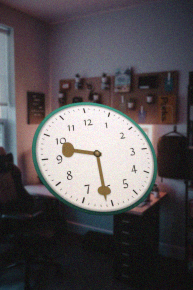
9:31
